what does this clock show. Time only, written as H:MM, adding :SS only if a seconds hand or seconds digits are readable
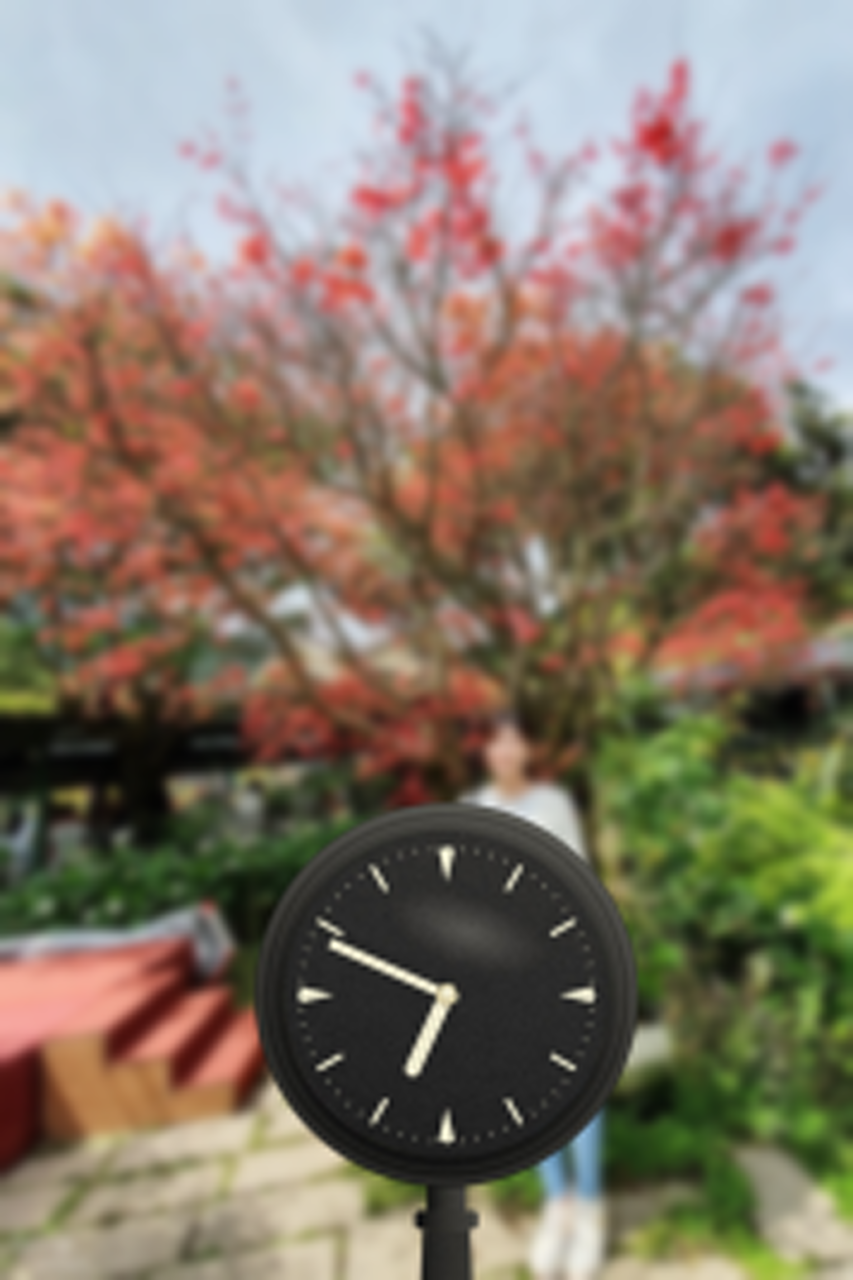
6:49
